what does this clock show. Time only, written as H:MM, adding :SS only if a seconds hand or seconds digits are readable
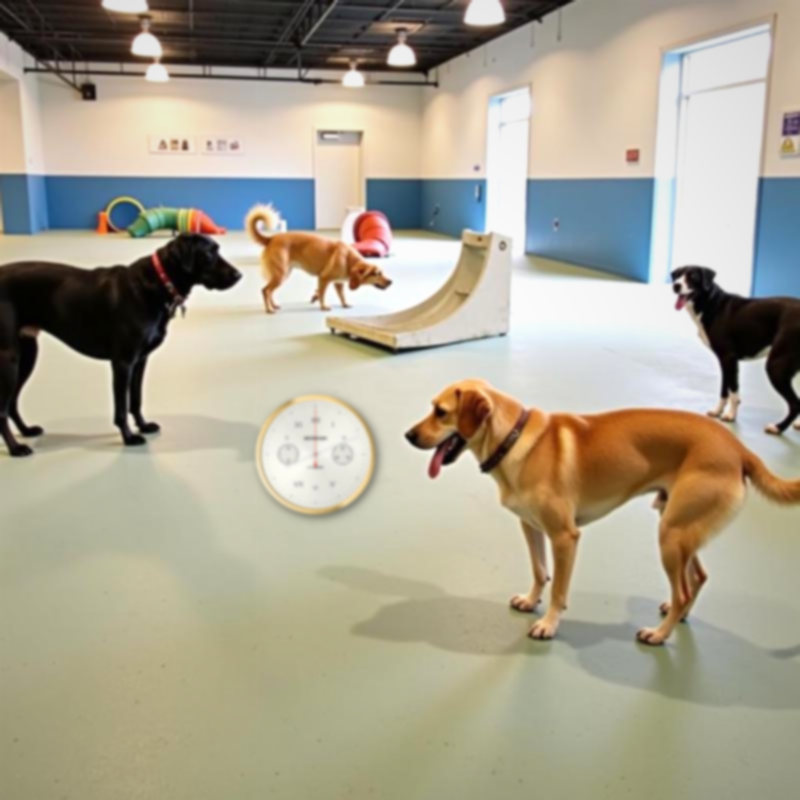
8:11
